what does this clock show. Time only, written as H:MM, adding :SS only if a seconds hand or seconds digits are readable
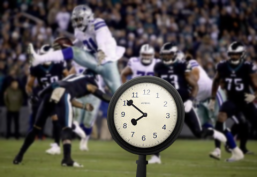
7:51
